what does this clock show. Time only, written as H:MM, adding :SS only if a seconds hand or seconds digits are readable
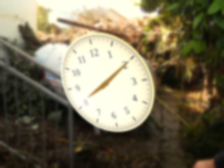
8:10
